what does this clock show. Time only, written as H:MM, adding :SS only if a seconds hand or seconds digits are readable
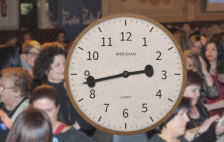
2:43
